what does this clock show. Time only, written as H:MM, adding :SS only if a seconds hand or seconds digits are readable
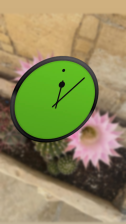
12:07
